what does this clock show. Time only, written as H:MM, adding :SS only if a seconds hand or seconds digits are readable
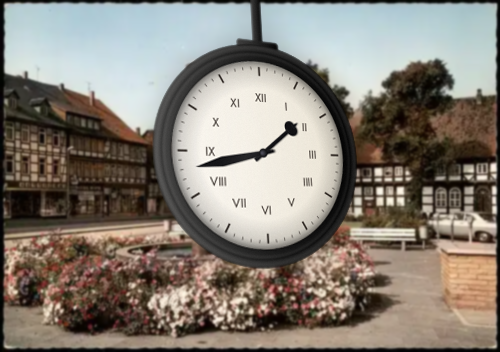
1:43
